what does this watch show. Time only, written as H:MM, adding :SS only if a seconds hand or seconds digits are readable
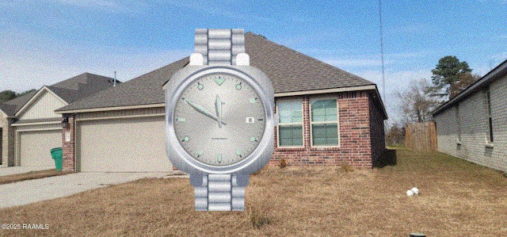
11:50
